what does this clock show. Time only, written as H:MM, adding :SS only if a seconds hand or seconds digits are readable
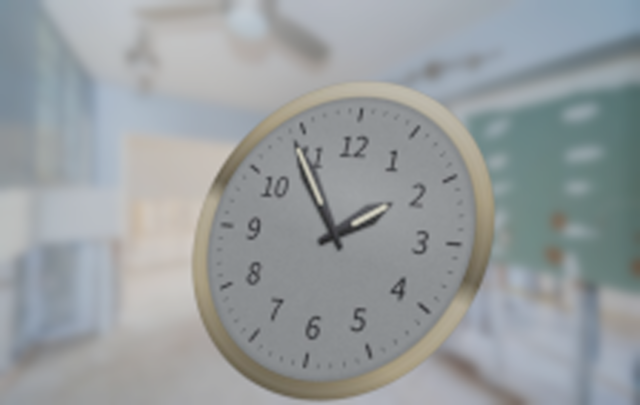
1:54
